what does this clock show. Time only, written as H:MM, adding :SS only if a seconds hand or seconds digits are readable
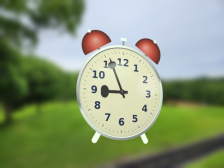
8:56
